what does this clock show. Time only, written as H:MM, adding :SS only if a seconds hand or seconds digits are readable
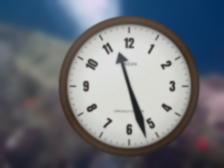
11:27
